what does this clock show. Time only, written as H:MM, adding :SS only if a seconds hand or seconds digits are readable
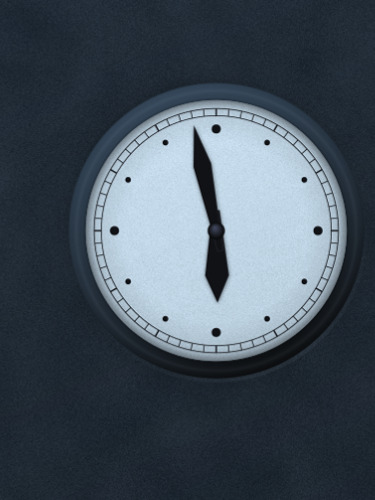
5:58
